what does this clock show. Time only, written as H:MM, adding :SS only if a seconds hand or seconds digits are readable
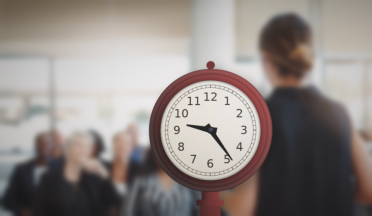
9:24
